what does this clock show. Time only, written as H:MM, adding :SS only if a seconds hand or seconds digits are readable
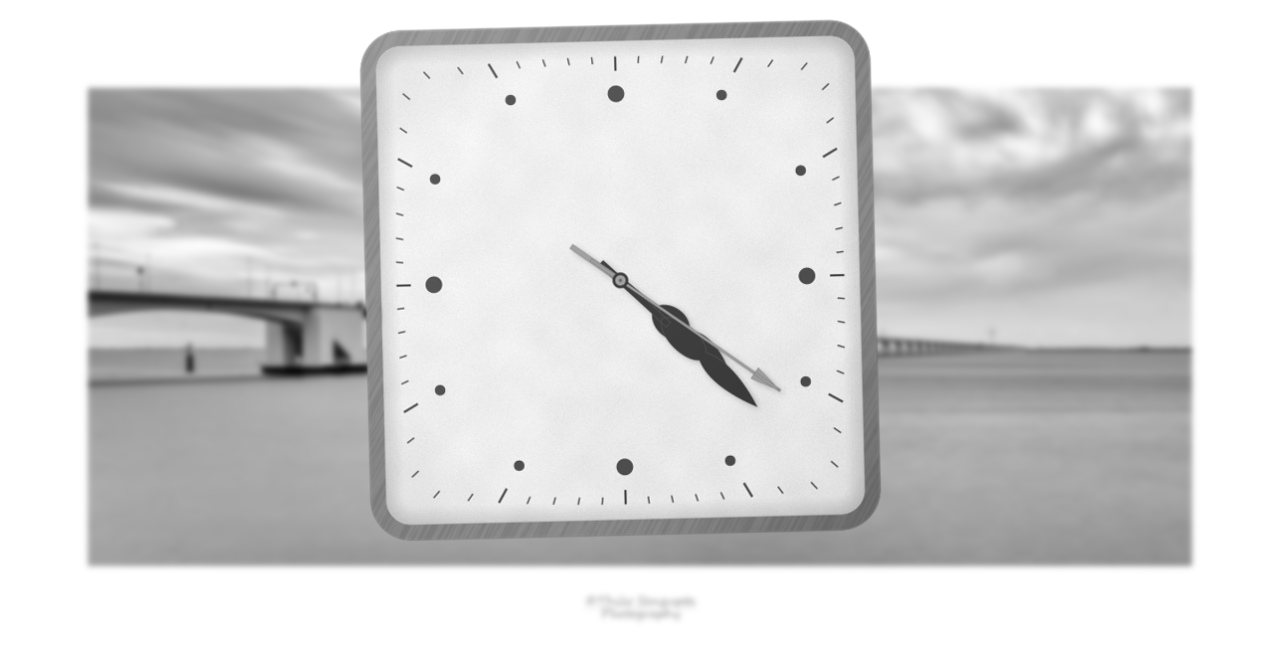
4:22:21
